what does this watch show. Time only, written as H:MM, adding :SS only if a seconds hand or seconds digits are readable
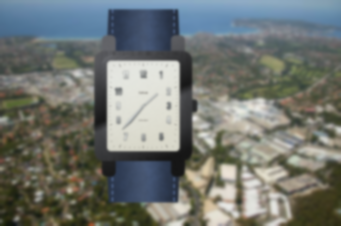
1:37
